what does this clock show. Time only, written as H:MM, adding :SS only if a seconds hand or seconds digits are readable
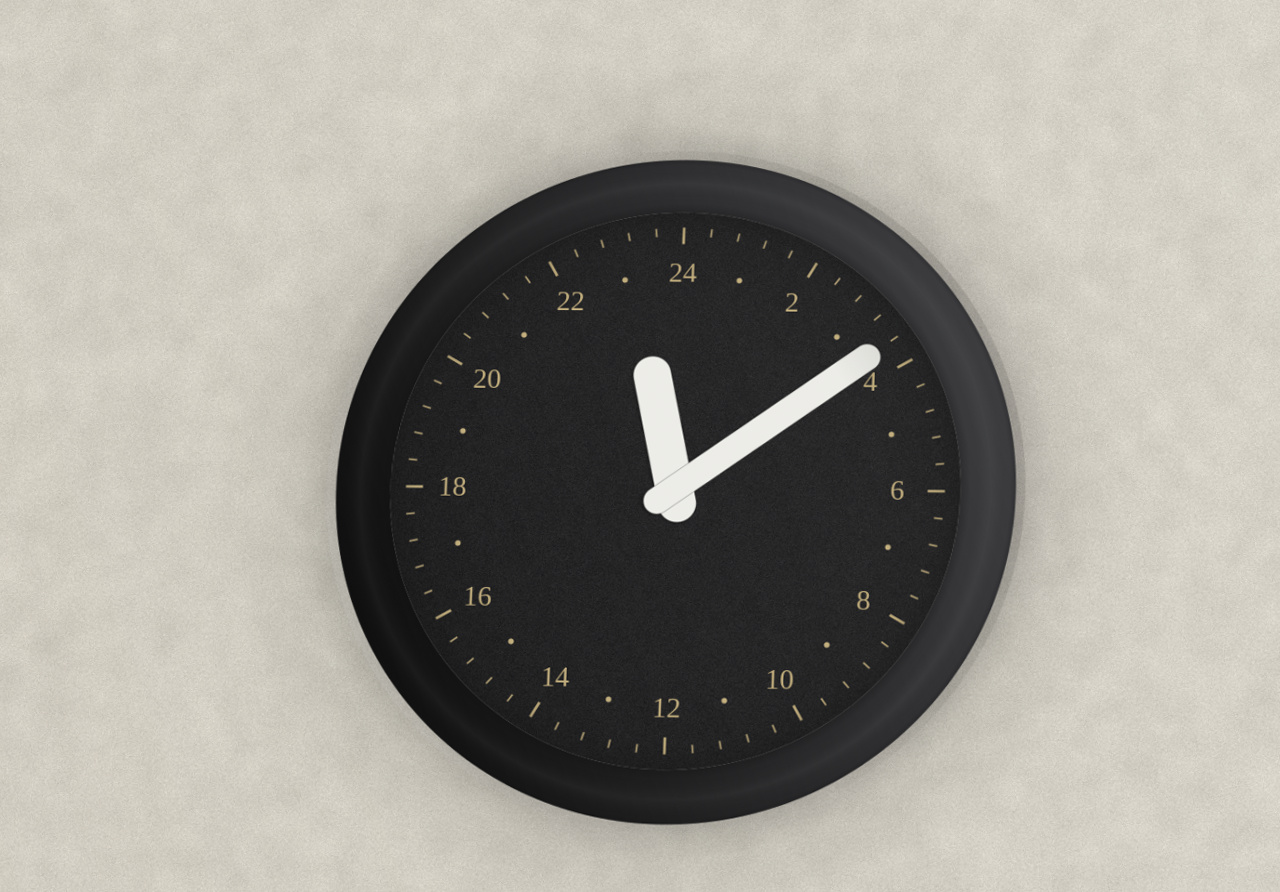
23:09
